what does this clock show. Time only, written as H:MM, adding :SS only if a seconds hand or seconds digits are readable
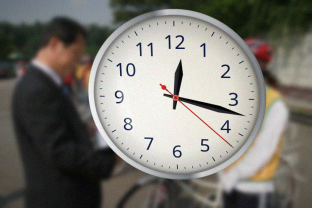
12:17:22
